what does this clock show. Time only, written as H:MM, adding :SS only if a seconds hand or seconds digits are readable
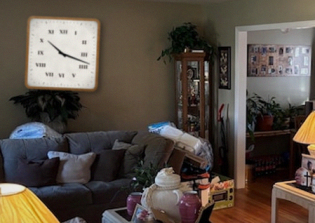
10:18
